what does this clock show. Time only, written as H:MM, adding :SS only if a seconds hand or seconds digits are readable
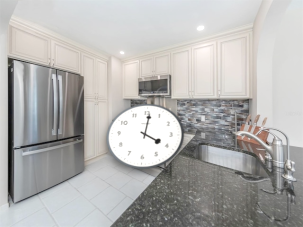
4:01
